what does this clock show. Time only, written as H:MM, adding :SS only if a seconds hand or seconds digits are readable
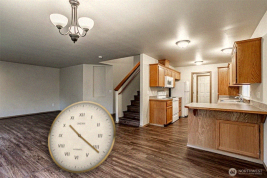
10:21
